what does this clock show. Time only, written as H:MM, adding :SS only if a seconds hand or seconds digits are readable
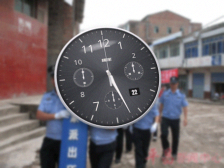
5:27
